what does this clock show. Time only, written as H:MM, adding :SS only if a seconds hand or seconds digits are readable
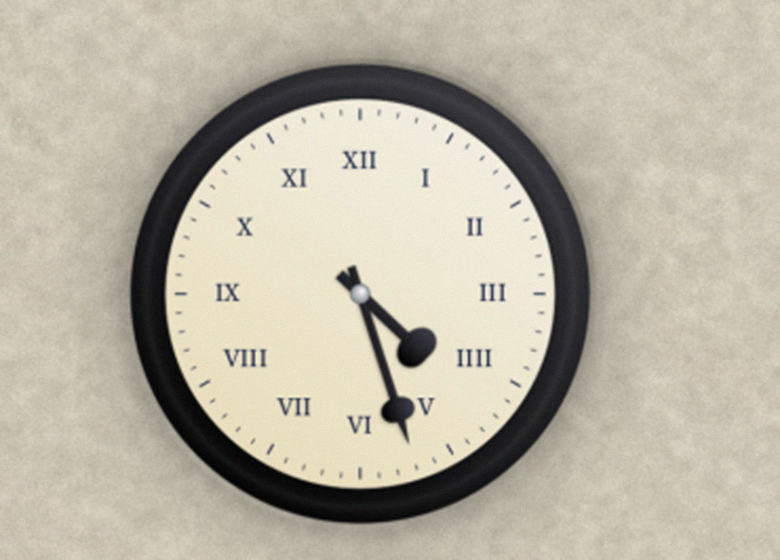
4:27
